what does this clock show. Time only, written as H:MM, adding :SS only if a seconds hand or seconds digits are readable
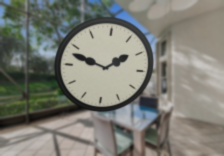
1:48
